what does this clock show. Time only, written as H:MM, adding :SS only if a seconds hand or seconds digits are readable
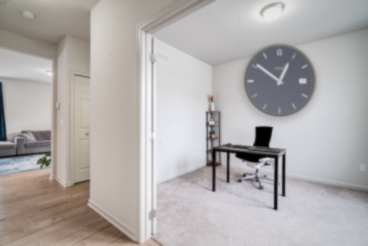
12:51
